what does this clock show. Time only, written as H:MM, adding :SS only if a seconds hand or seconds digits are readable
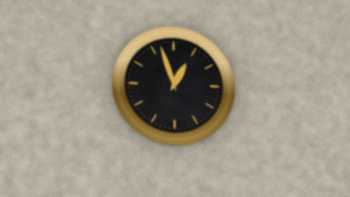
12:57
